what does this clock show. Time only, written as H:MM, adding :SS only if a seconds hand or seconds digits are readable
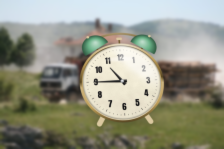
10:45
